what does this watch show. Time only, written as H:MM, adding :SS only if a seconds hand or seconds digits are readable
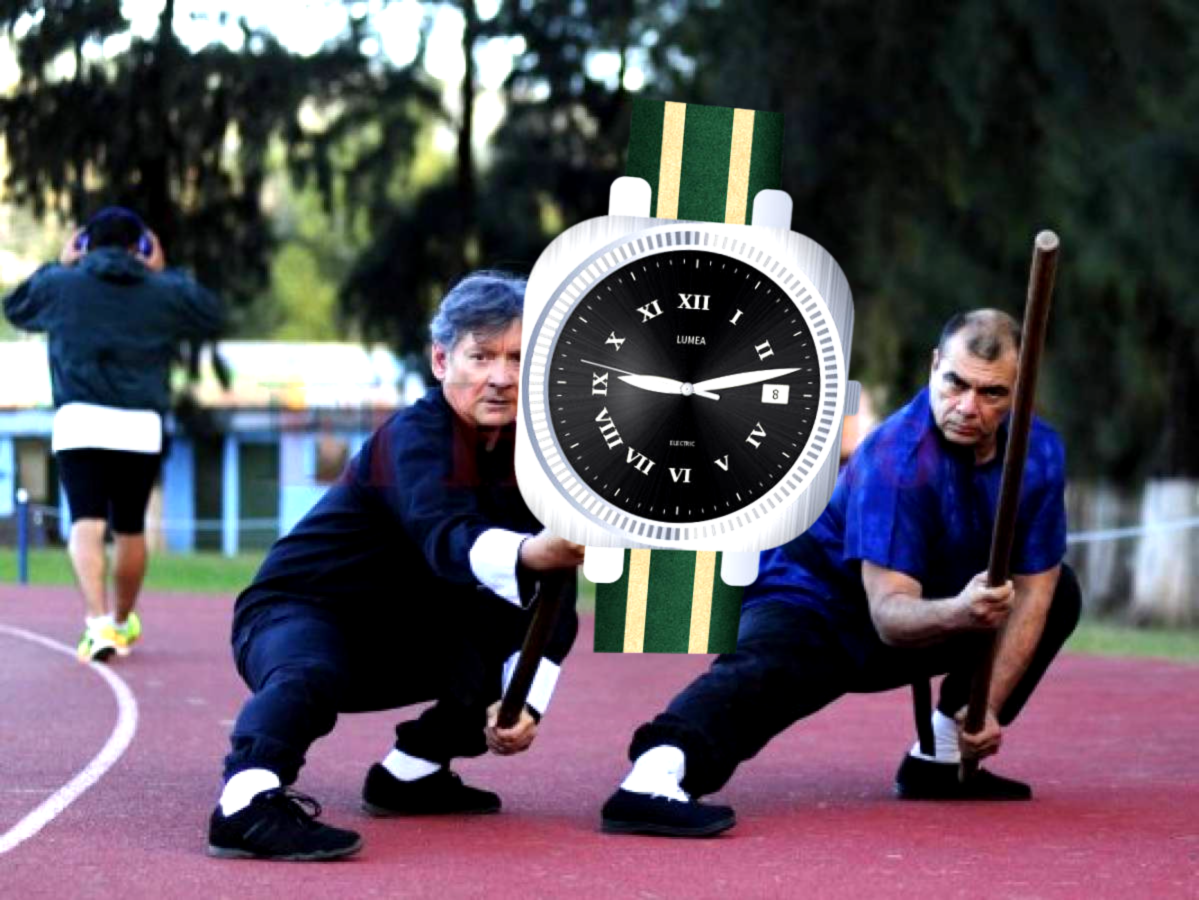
9:12:47
